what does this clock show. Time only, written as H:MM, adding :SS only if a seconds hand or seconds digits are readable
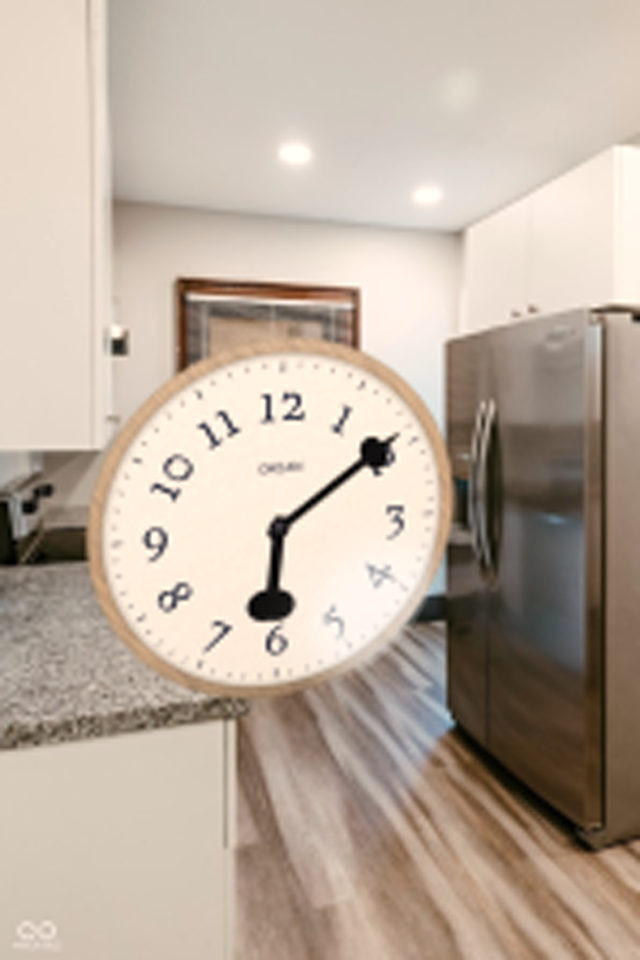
6:09
